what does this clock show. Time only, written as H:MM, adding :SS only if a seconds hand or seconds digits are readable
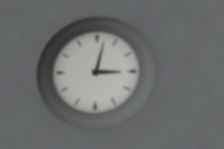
3:02
